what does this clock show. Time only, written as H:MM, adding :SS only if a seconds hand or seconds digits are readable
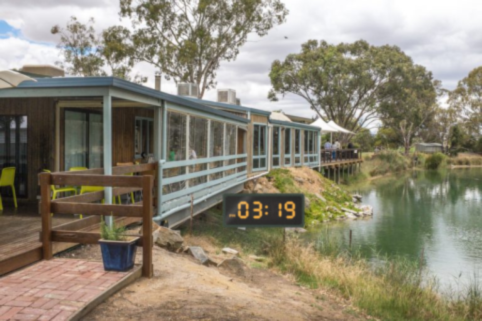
3:19
